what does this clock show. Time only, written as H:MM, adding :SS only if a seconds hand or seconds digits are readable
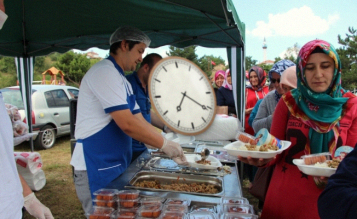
7:21
